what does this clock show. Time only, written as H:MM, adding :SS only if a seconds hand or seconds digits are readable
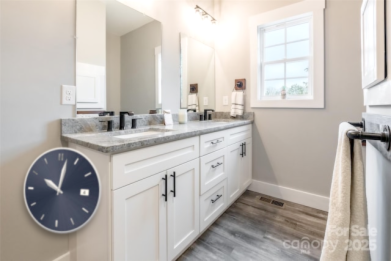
10:02
